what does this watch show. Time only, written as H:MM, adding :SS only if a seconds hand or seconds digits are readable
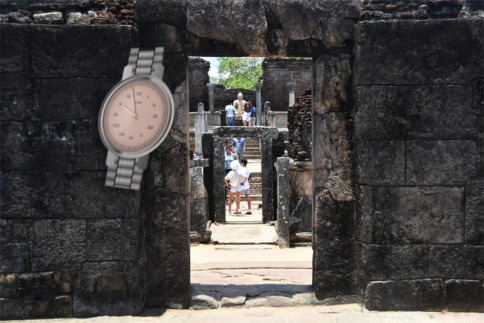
9:57
